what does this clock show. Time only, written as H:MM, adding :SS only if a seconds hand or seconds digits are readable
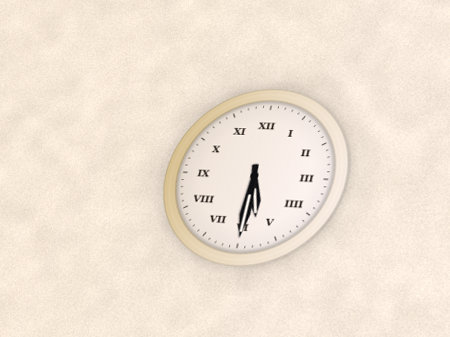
5:30
